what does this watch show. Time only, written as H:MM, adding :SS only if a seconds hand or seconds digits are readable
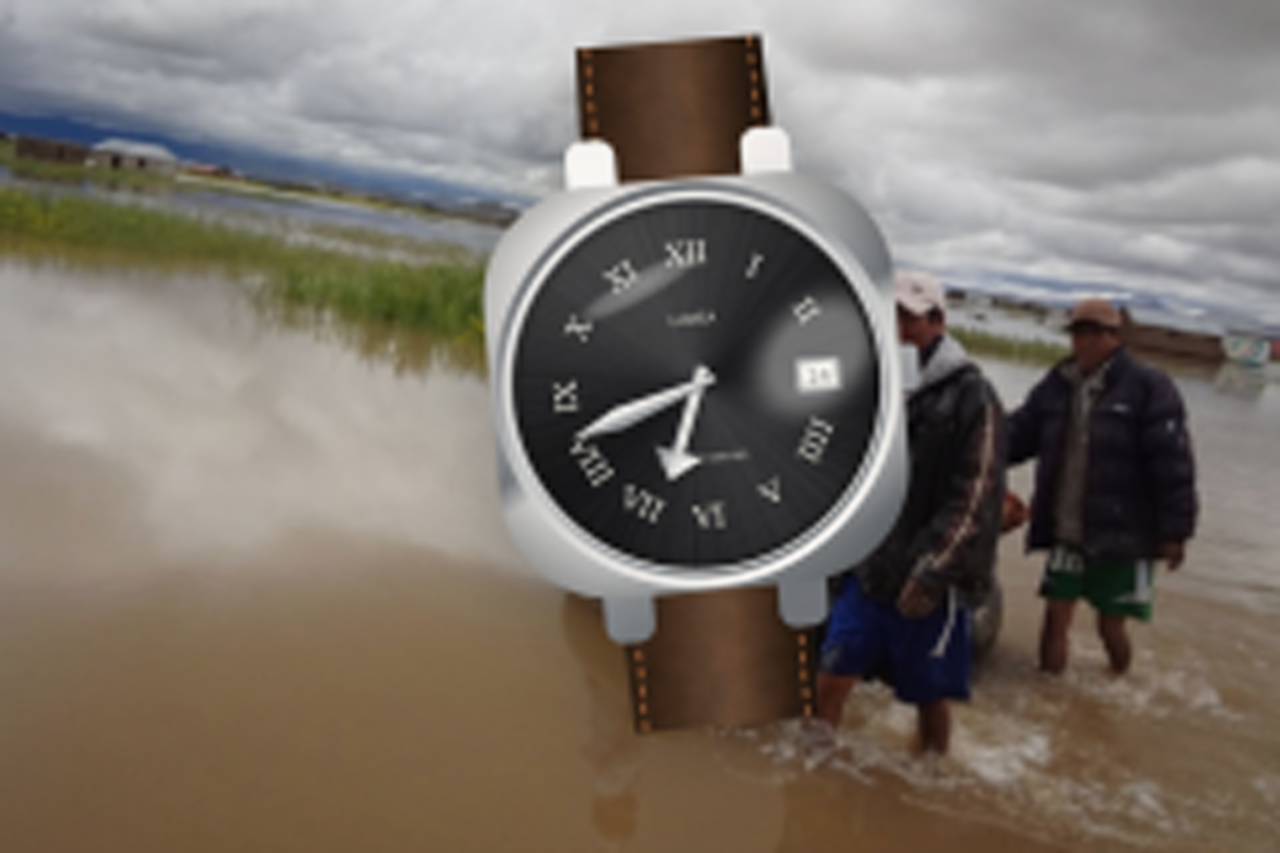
6:42
